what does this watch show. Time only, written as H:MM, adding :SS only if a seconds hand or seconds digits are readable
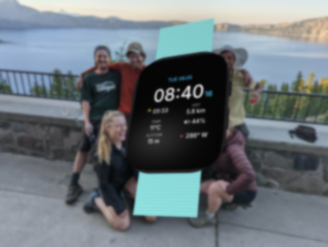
8:40
